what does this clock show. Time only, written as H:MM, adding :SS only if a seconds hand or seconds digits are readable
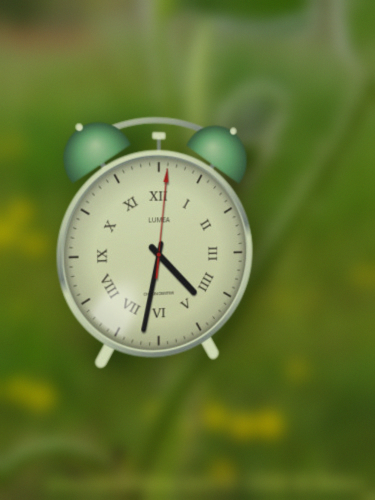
4:32:01
